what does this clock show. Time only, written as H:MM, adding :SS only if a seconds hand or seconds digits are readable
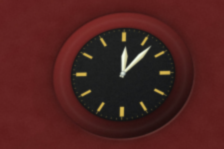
12:07
